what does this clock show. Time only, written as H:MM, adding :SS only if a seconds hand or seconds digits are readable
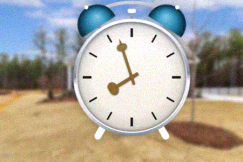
7:57
